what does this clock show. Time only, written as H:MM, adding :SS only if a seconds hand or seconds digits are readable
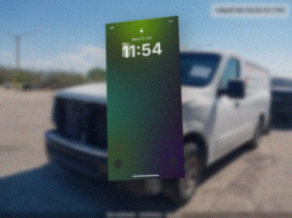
11:54
